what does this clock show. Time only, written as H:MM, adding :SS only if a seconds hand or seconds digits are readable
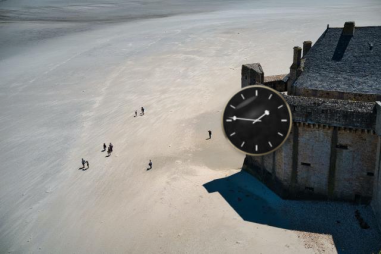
1:46
